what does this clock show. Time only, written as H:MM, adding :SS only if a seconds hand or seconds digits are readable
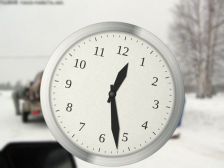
12:27
